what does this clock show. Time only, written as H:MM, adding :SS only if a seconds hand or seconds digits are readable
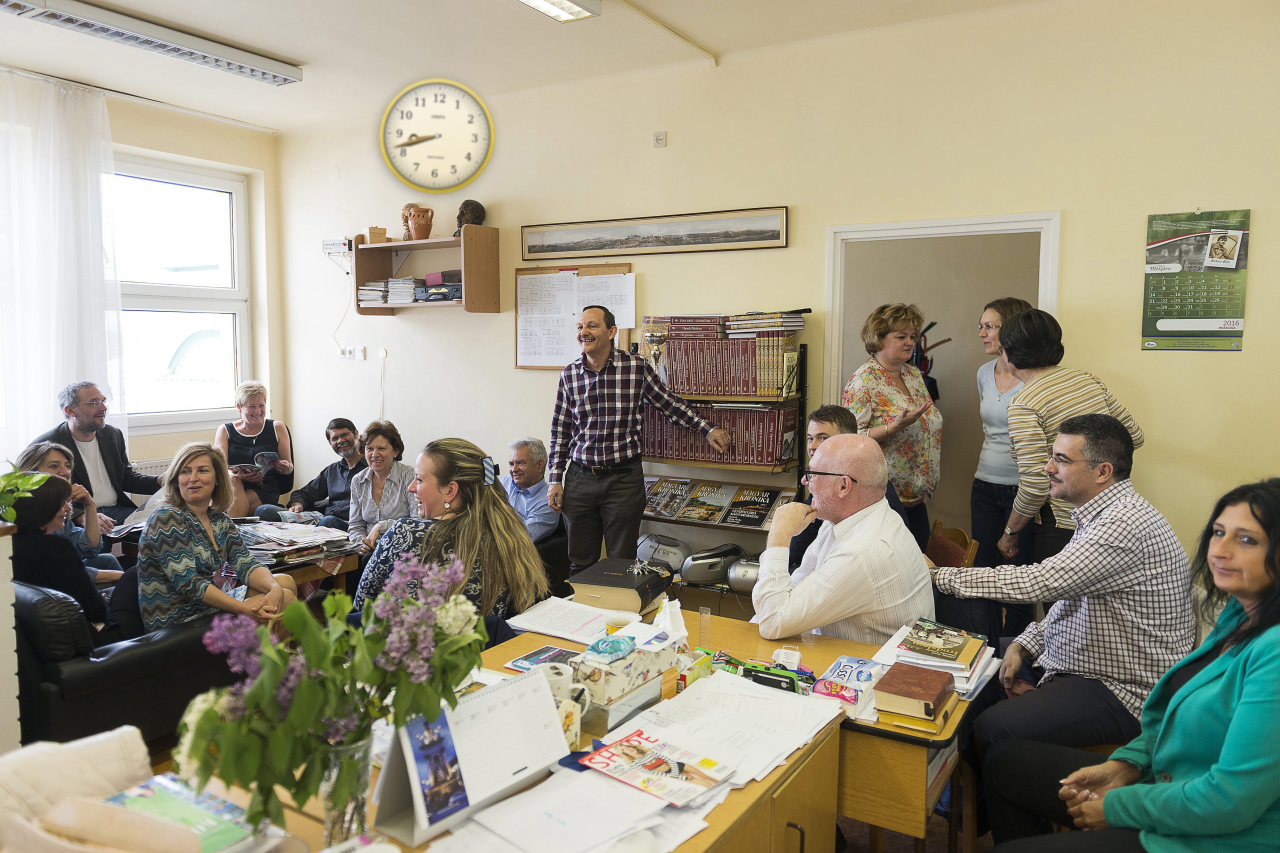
8:42
